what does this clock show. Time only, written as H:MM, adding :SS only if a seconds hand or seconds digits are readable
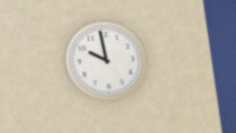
9:59
